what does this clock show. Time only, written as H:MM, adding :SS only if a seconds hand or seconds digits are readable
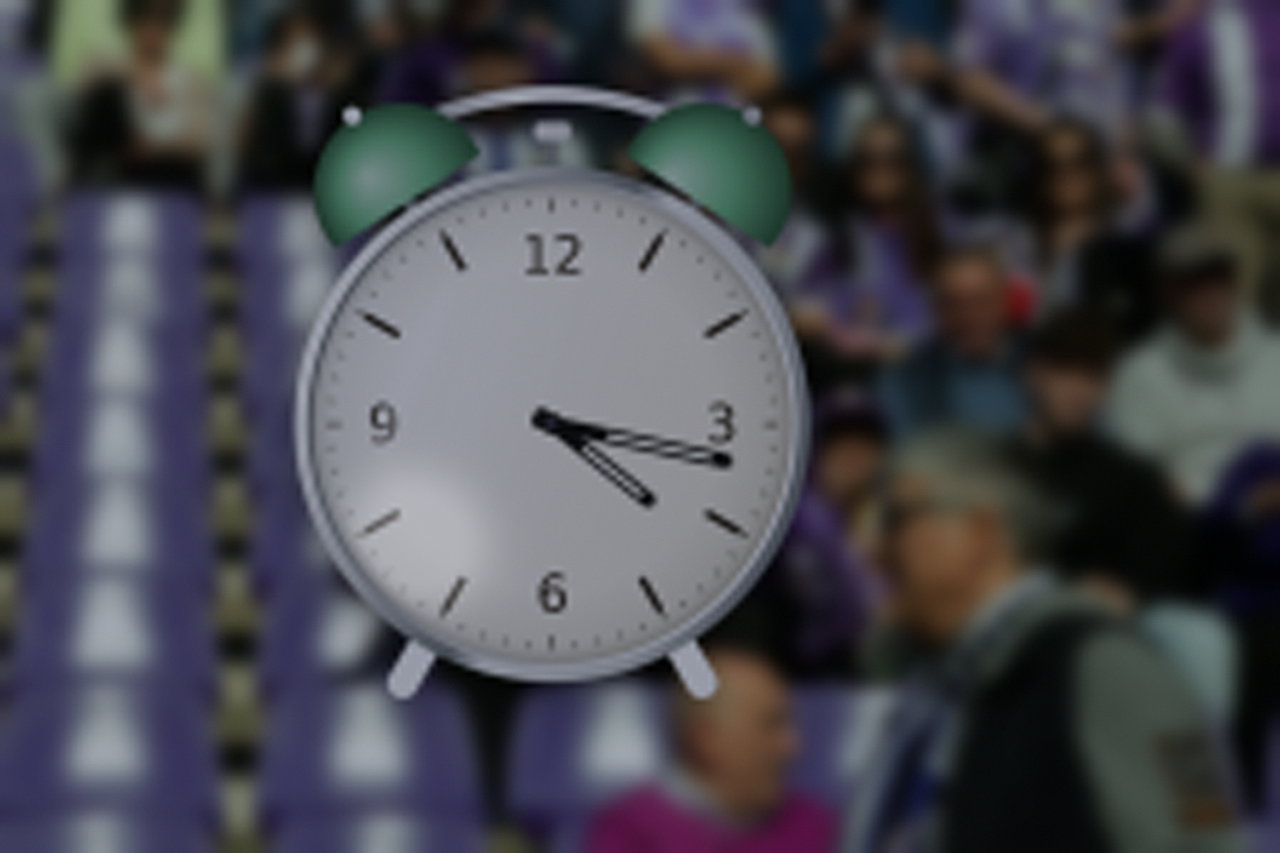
4:17
